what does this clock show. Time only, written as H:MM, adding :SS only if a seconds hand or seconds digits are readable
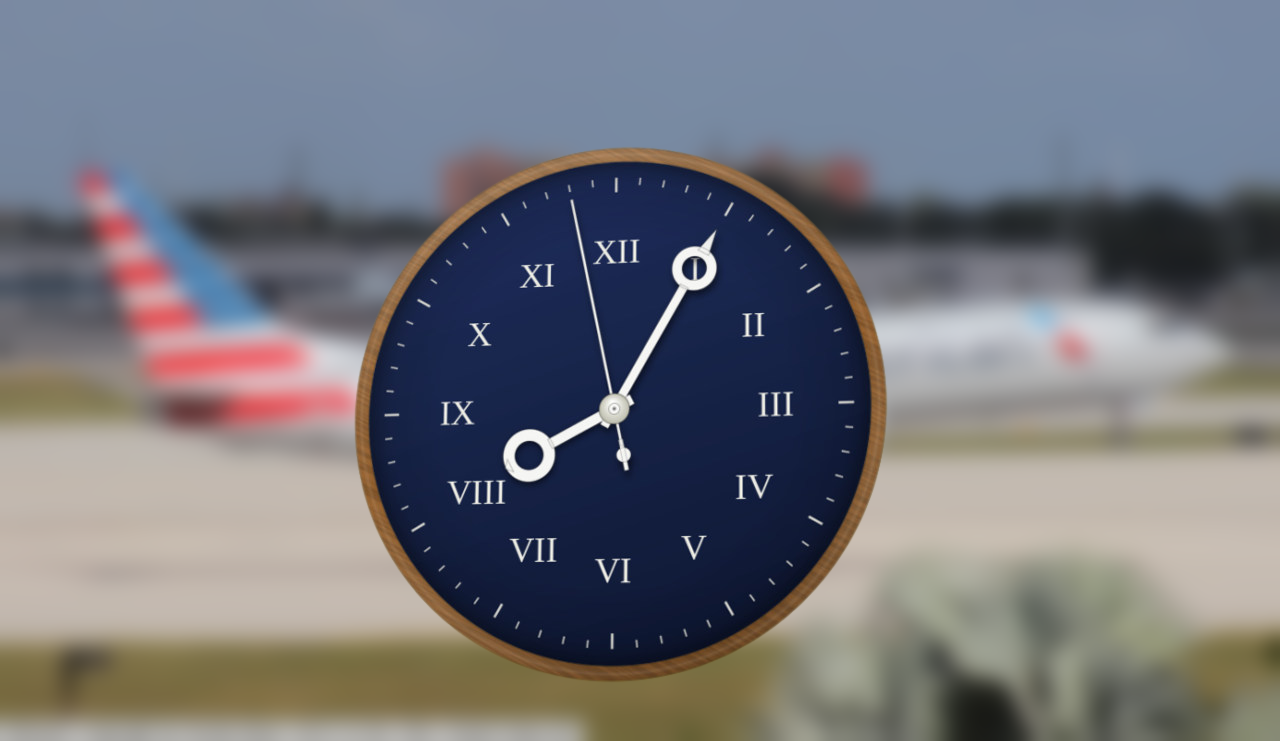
8:04:58
